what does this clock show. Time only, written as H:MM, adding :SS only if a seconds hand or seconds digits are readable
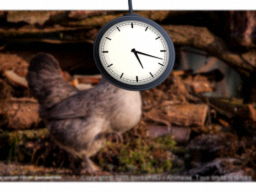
5:18
